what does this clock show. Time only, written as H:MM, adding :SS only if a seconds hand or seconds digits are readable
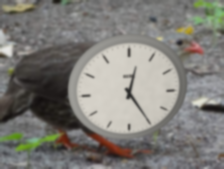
12:25
